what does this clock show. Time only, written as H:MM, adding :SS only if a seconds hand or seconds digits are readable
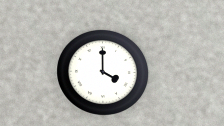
4:00
